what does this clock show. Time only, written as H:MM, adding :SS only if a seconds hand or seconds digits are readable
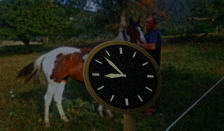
8:53
